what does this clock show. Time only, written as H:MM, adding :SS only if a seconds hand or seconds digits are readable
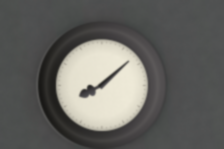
8:08
